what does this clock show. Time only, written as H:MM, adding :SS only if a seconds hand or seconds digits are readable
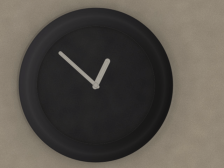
12:52
